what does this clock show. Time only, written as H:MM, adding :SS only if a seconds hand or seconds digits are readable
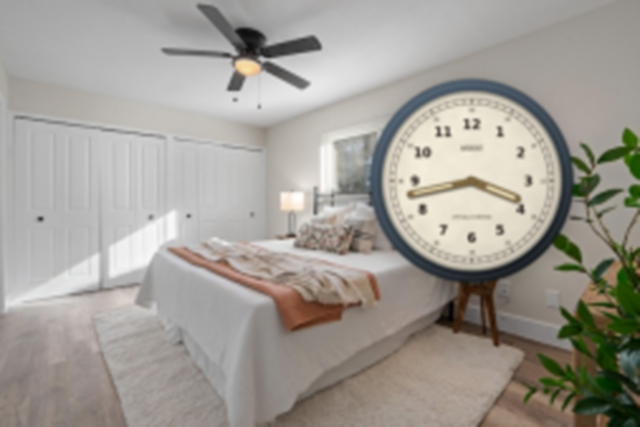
3:43
